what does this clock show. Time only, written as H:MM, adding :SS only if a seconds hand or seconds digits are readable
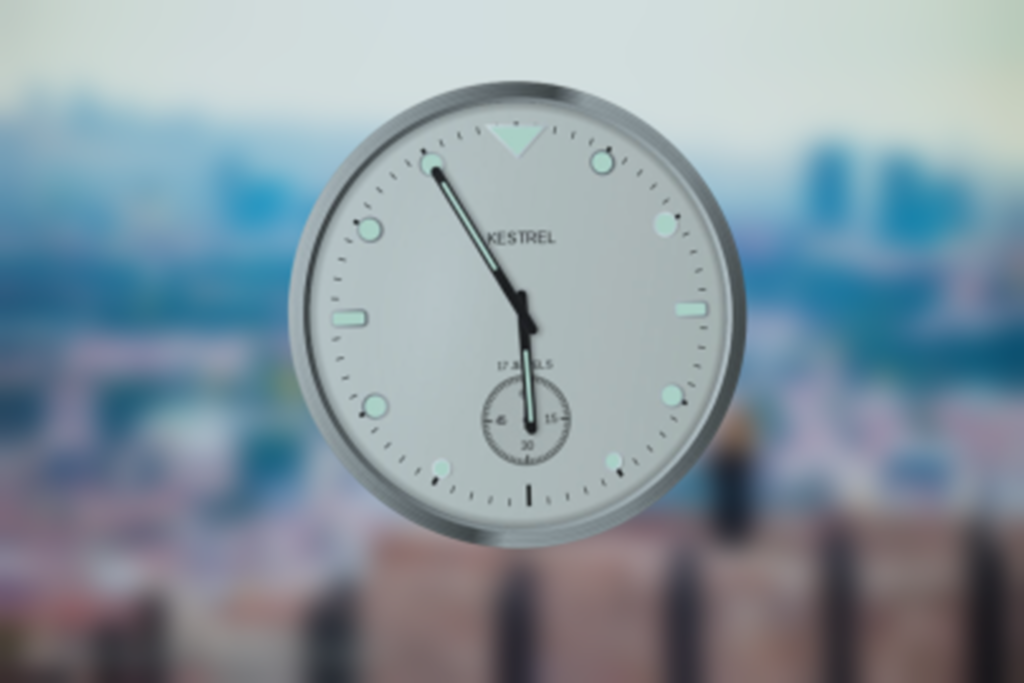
5:55
